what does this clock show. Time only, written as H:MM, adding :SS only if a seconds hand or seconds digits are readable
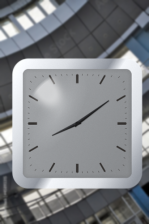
8:09
